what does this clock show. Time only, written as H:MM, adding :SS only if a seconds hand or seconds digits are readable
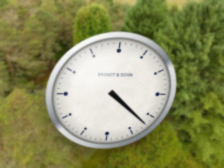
4:22
